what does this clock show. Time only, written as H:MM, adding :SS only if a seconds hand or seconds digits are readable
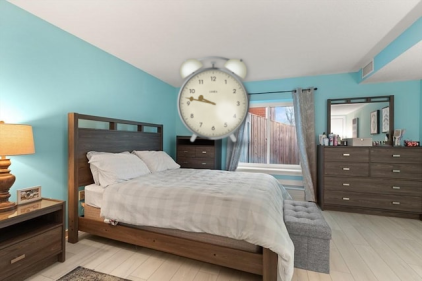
9:47
